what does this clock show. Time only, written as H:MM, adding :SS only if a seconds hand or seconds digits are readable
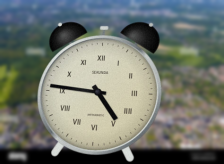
4:46
